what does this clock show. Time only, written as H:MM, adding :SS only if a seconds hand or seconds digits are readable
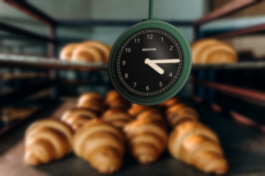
4:15
